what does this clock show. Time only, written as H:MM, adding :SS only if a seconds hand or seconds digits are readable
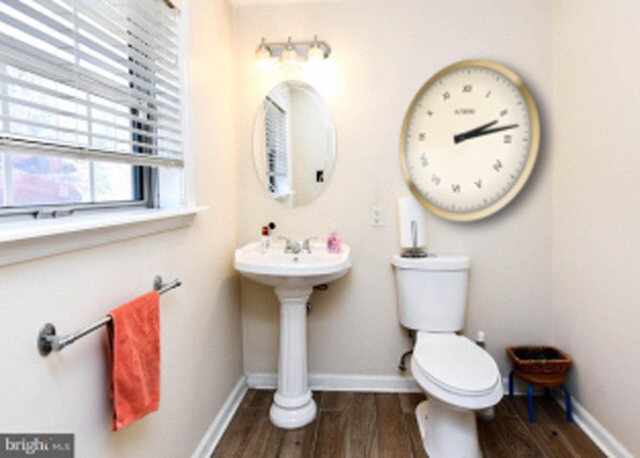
2:13
